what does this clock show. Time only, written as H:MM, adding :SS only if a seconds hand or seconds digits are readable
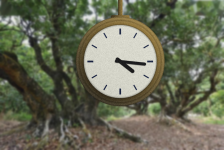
4:16
